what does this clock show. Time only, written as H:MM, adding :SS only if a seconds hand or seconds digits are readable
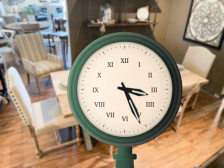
3:26
